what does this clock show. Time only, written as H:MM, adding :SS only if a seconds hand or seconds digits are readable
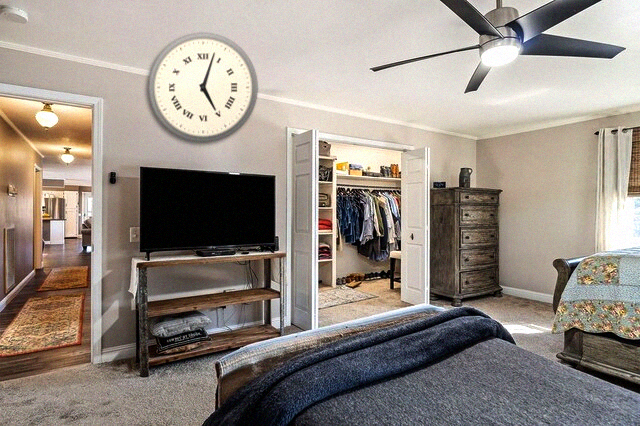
5:03
